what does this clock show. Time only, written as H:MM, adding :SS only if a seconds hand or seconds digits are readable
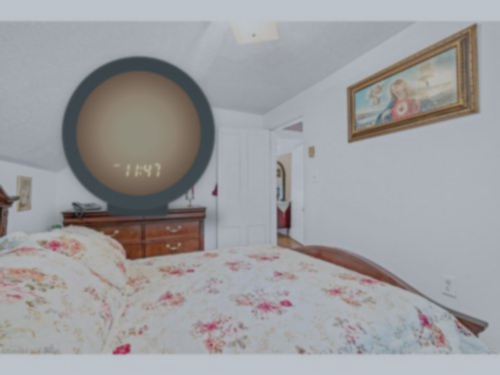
11:47
